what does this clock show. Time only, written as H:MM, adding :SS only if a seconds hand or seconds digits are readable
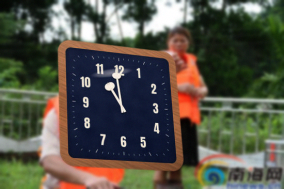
10:59
